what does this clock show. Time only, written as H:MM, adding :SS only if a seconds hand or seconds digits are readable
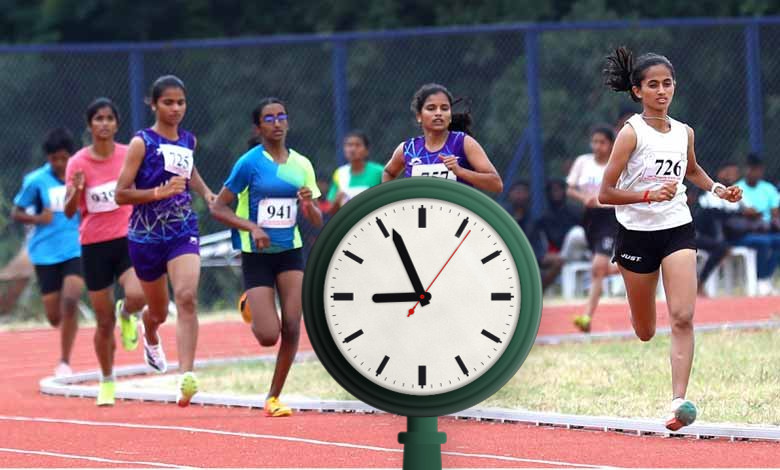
8:56:06
